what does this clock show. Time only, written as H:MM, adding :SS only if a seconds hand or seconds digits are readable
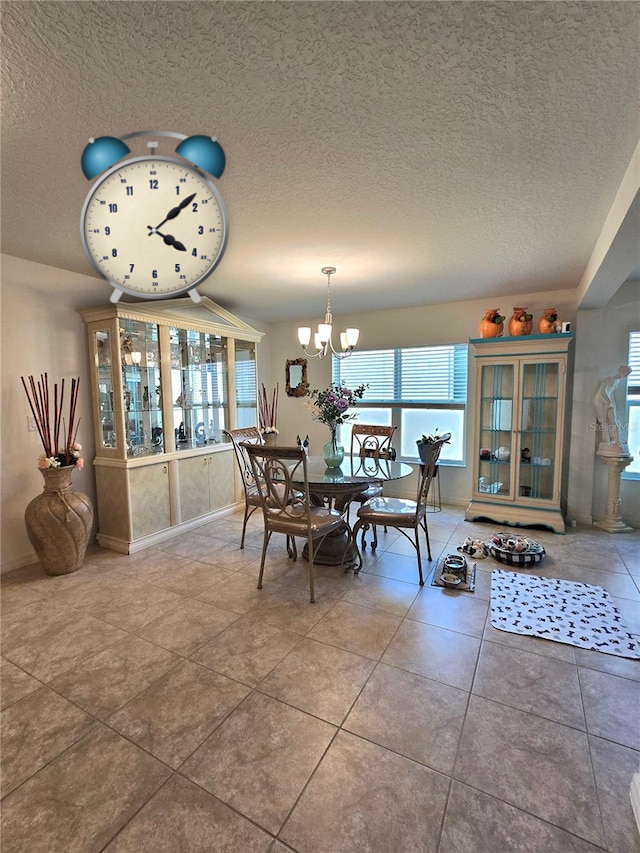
4:08
